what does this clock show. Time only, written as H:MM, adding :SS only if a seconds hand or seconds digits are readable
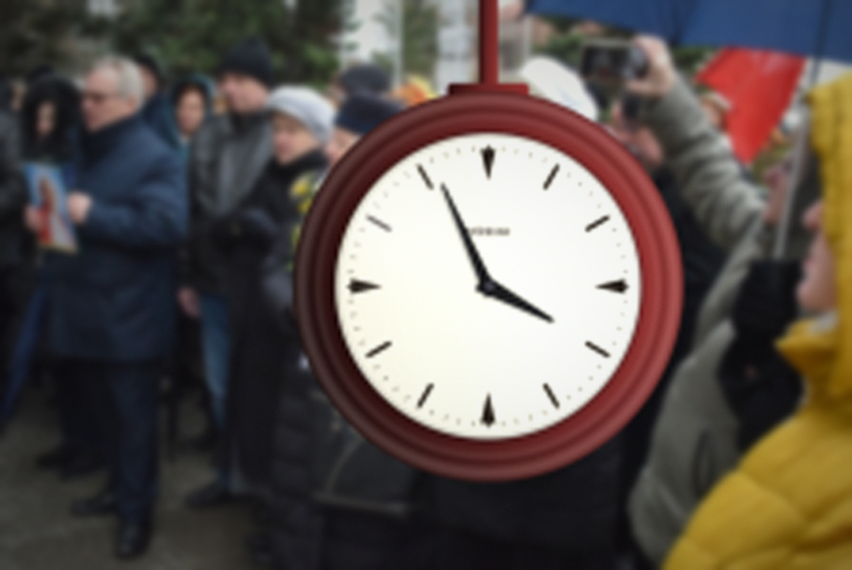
3:56
